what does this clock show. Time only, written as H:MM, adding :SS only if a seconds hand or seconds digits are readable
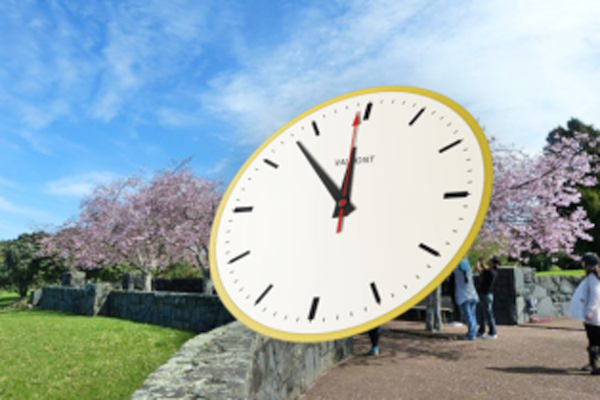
11:52:59
